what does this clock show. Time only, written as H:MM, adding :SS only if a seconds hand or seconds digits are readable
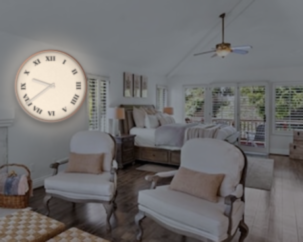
9:39
